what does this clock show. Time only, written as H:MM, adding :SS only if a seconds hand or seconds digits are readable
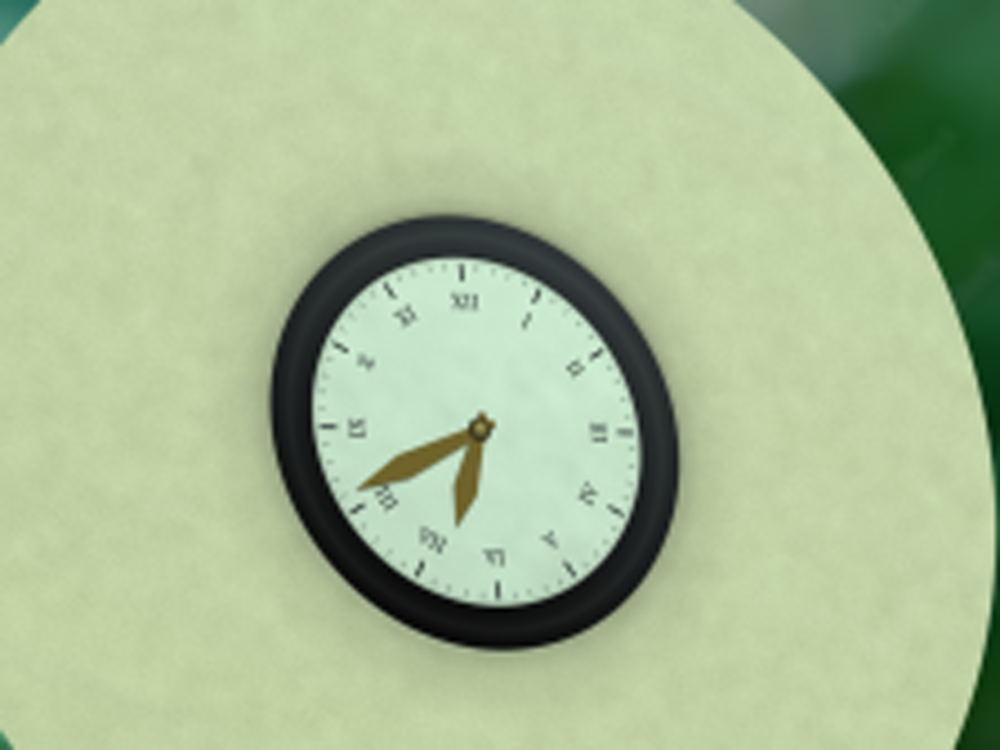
6:41
